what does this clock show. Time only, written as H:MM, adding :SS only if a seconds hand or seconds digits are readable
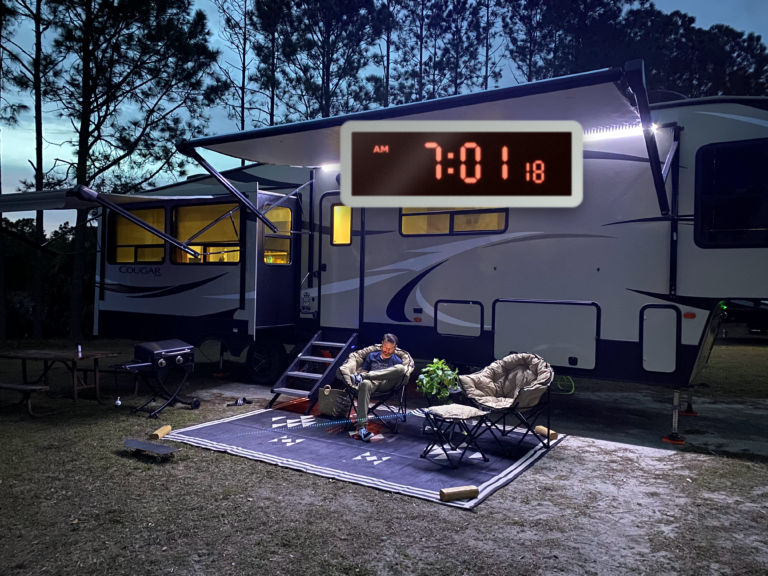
7:01:18
